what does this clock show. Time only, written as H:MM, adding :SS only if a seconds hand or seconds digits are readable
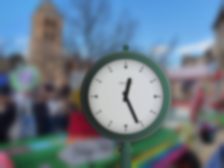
12:26
